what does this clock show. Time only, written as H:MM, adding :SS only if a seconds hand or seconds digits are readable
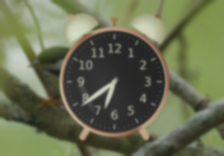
6:39
